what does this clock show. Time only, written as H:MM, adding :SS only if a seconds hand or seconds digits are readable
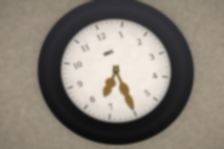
7:30
